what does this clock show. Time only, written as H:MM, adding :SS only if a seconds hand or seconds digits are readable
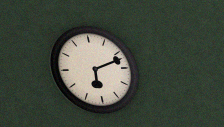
6:12
